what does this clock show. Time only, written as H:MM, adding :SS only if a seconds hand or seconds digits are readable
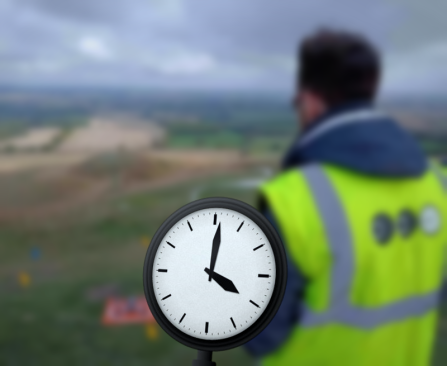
4:01
